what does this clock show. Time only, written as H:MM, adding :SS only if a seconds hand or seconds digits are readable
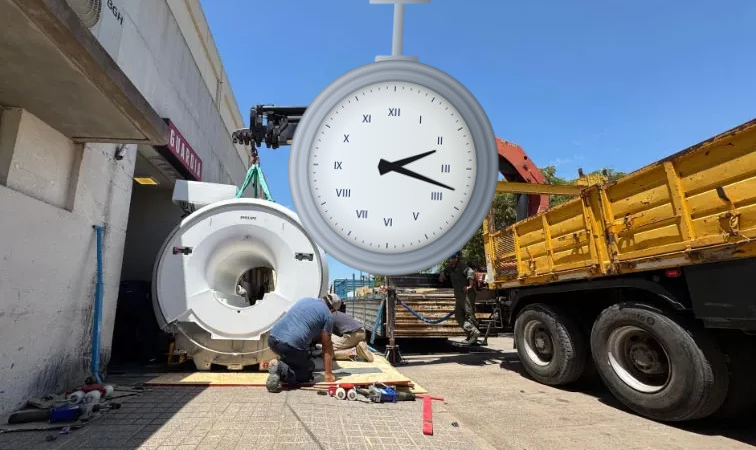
2:18
